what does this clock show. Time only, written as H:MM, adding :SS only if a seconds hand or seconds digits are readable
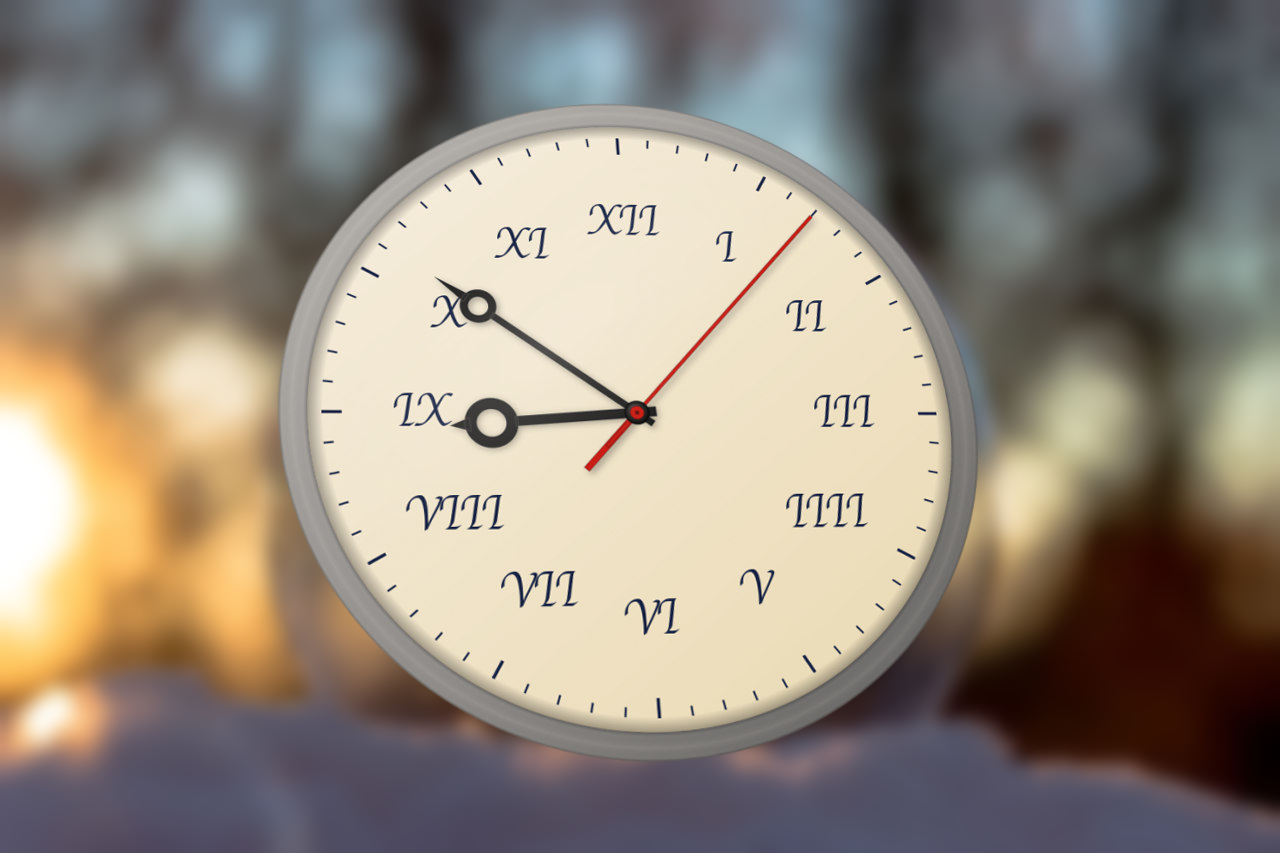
8:51:07
